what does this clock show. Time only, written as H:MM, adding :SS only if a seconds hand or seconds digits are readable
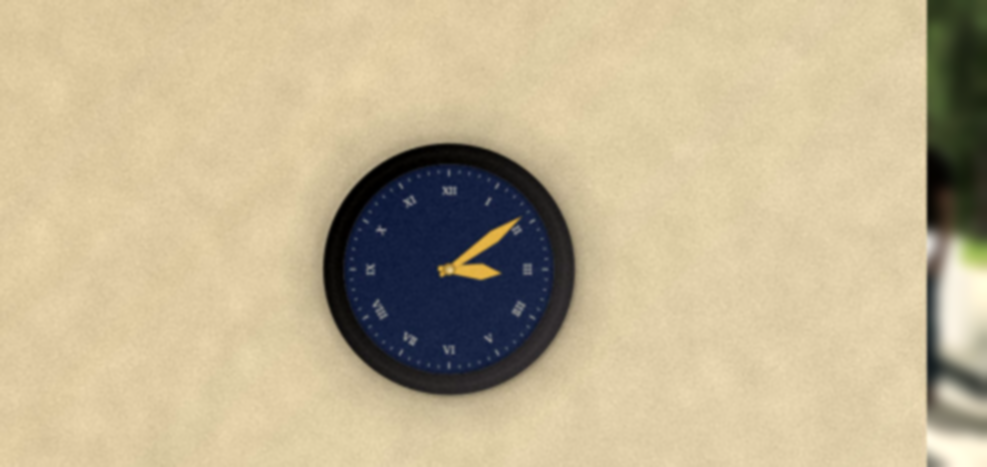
3:09
